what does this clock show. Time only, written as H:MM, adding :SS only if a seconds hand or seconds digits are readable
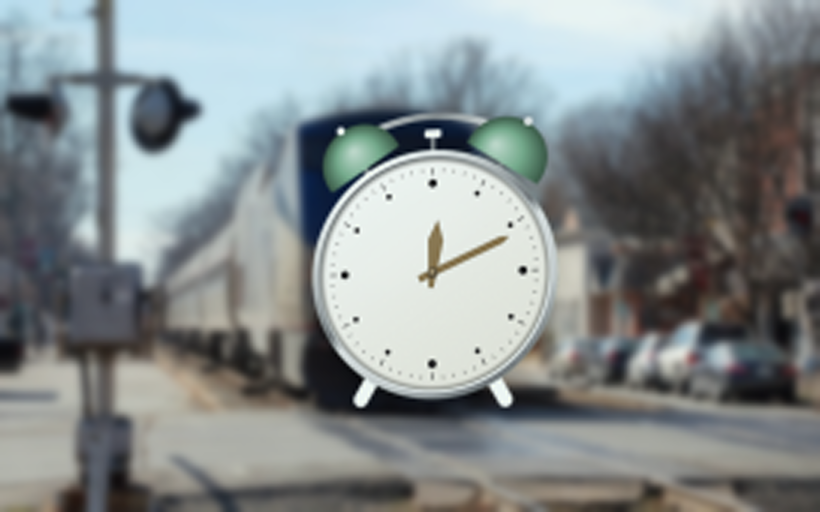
12:11
